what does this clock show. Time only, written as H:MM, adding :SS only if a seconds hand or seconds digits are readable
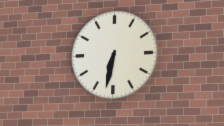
6:32
